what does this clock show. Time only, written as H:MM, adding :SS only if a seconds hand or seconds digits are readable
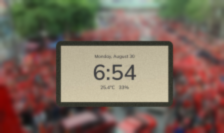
6:54
